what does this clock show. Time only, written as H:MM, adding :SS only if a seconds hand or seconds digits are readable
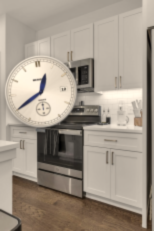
12:40
